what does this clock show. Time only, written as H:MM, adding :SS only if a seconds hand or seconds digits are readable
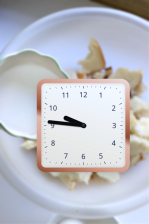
9:46
